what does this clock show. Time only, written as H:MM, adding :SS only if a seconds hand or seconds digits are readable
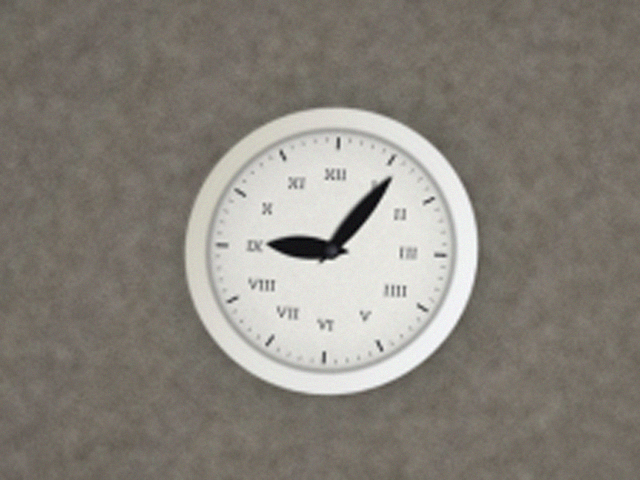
9:06
